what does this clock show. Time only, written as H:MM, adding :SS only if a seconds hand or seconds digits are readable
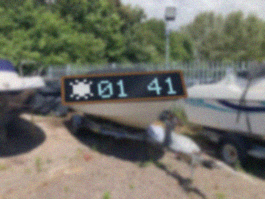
1:41
